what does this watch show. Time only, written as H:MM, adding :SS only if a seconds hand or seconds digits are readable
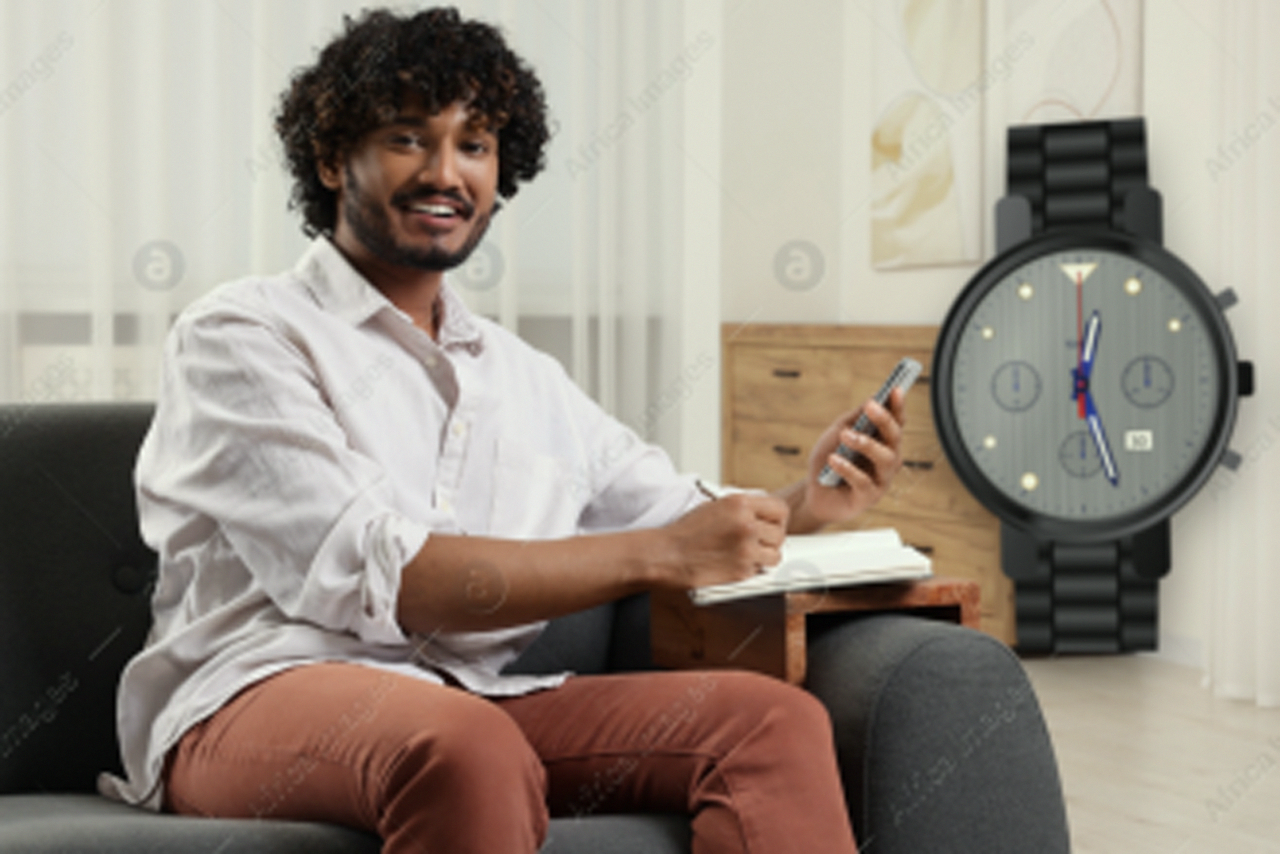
12:27
